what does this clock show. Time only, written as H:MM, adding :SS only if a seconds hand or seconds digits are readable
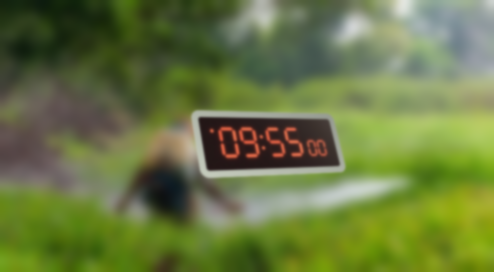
9:55:00
